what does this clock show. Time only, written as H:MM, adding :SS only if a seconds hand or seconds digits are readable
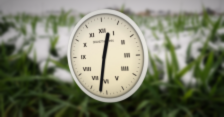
12:32
